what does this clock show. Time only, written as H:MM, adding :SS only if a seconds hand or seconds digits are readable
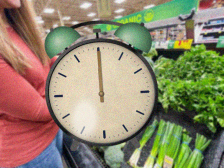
12:00
